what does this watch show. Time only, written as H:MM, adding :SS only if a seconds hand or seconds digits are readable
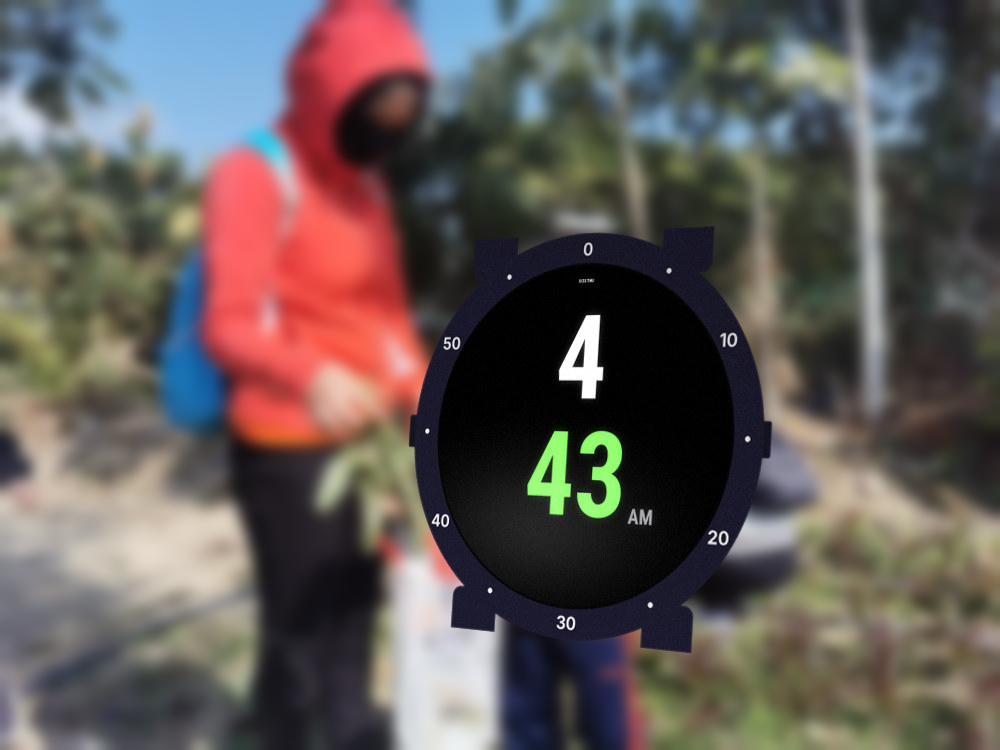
4:43
